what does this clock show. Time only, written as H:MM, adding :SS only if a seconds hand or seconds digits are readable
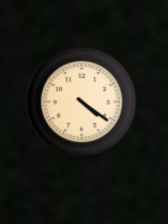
4:21
